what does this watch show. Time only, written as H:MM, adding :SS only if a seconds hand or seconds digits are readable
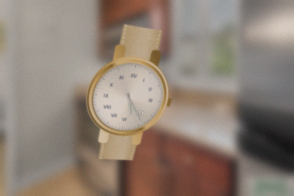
5:24
